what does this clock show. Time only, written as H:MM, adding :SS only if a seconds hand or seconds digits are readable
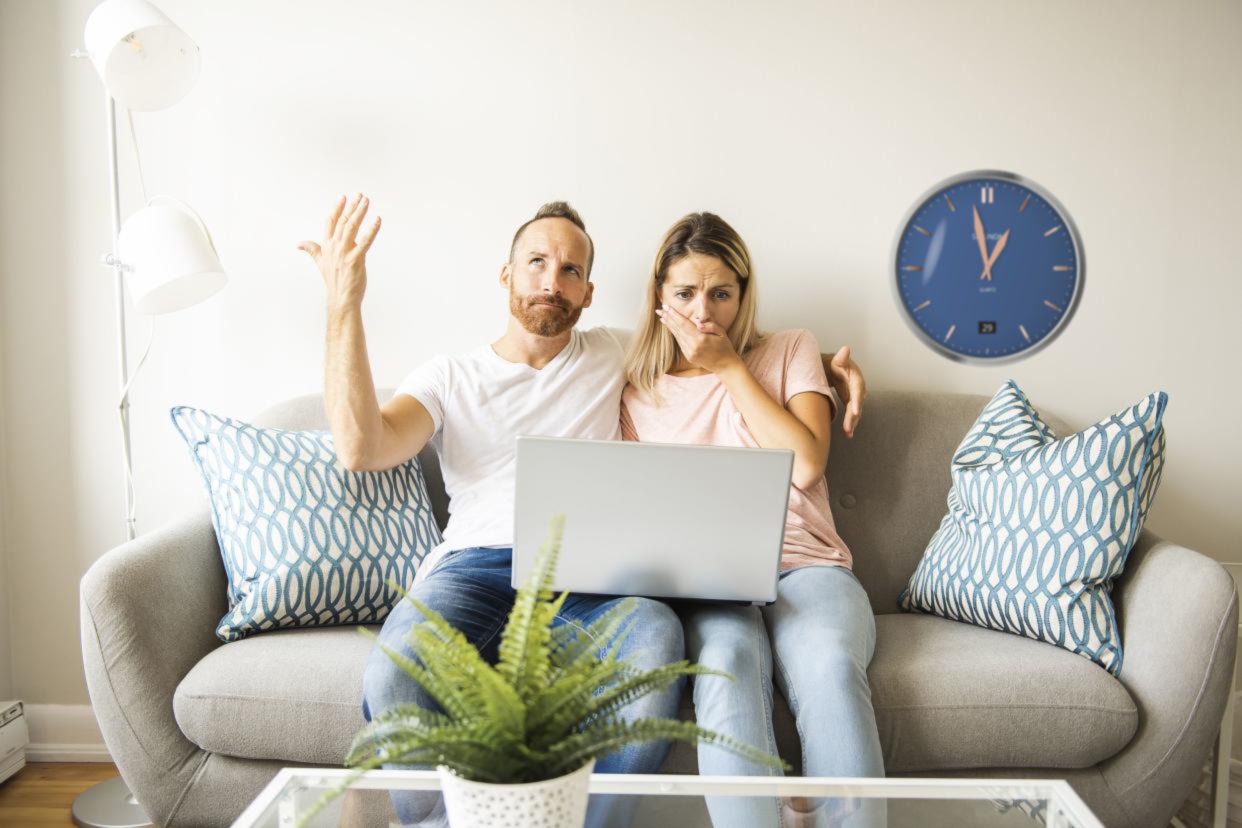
12:58
